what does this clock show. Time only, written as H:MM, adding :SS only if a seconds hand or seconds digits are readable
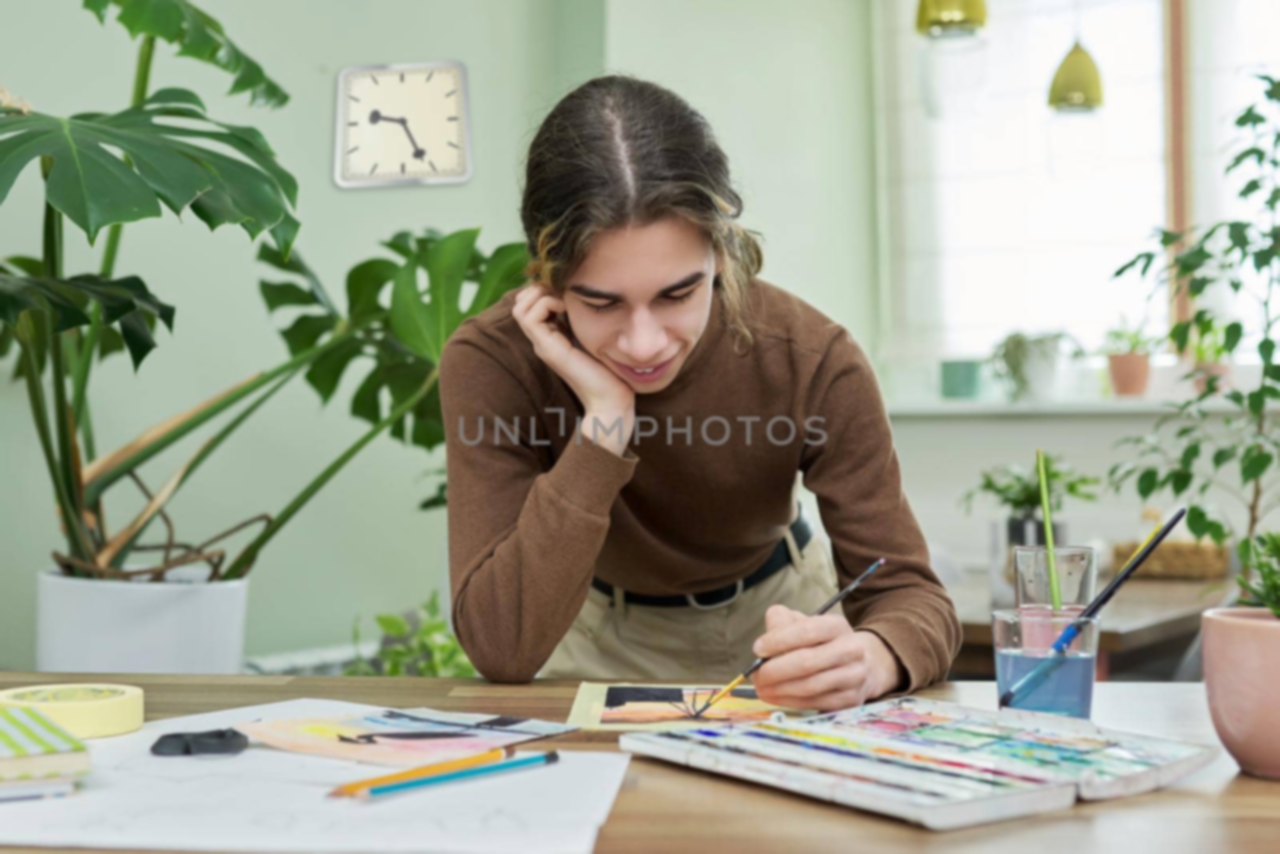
9:26
